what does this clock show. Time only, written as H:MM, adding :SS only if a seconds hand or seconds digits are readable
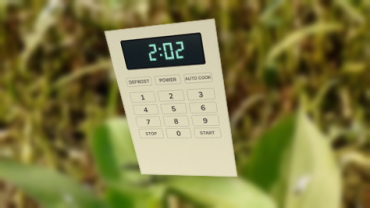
2:02
